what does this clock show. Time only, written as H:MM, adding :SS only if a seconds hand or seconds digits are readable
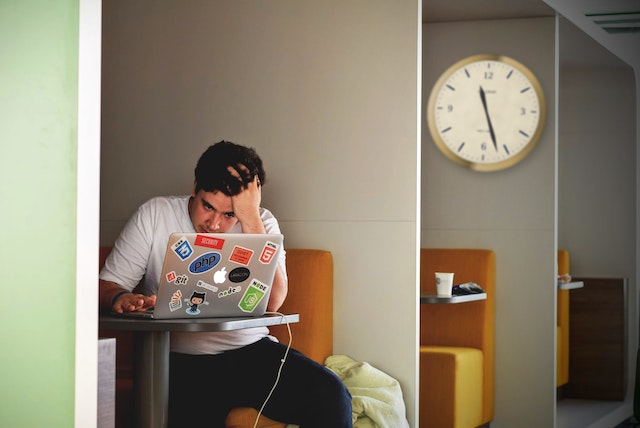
11:27
